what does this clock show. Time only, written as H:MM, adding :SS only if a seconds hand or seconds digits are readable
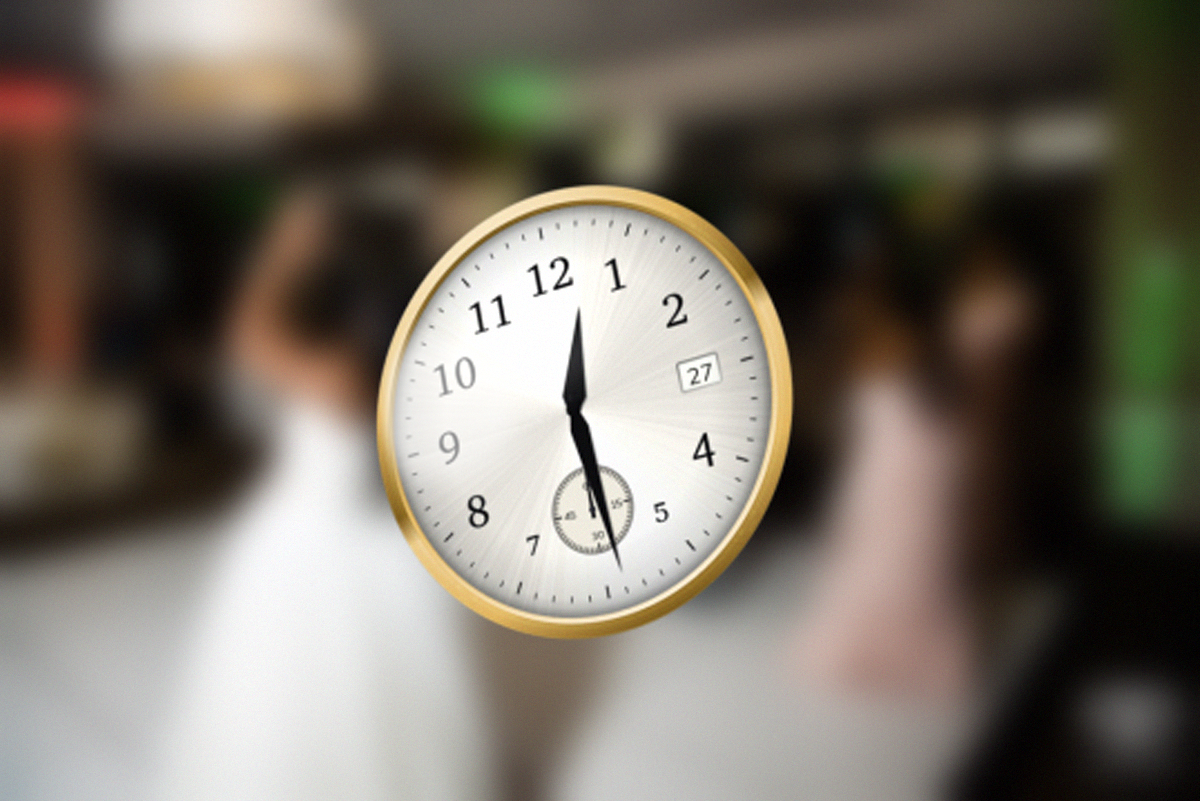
12:29
